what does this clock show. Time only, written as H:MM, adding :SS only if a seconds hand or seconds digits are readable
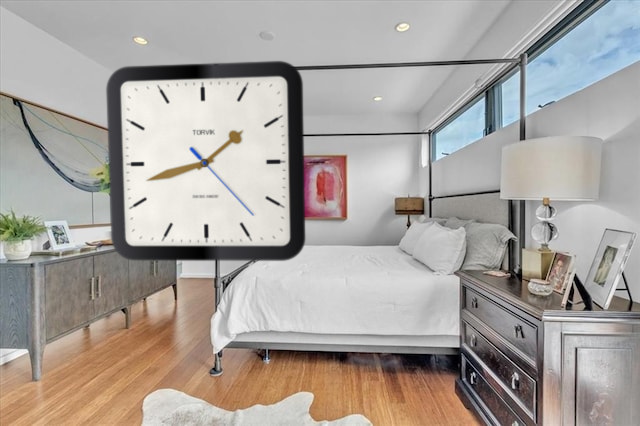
1:42:23
